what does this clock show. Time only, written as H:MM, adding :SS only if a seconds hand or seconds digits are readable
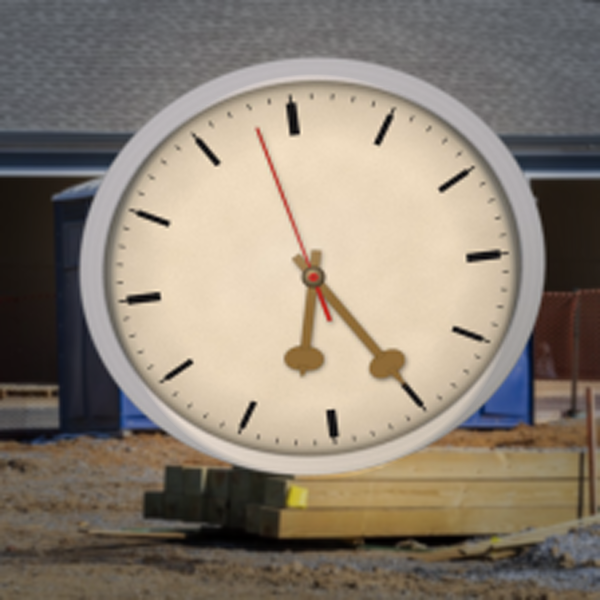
6:24:58
